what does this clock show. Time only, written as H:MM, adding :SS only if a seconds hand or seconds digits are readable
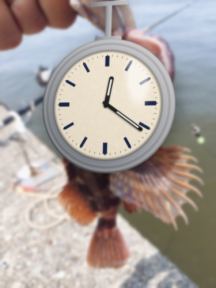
12:21
